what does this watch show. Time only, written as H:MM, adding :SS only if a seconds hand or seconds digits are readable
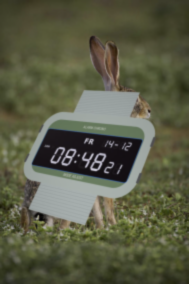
8:48:21
